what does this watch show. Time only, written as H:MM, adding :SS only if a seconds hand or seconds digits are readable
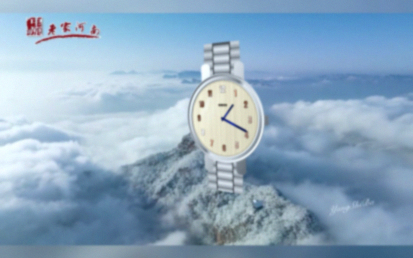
1:19
